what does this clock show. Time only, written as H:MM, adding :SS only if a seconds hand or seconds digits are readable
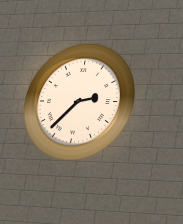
2:37
